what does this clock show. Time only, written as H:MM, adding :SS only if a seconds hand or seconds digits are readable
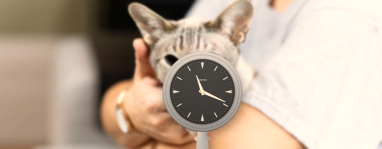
11:19
